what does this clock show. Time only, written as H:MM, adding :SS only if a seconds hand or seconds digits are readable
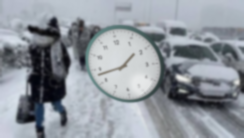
1:43
